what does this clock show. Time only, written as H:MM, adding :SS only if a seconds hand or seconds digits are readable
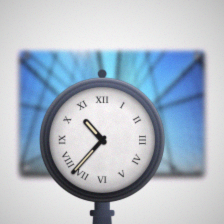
10:37
